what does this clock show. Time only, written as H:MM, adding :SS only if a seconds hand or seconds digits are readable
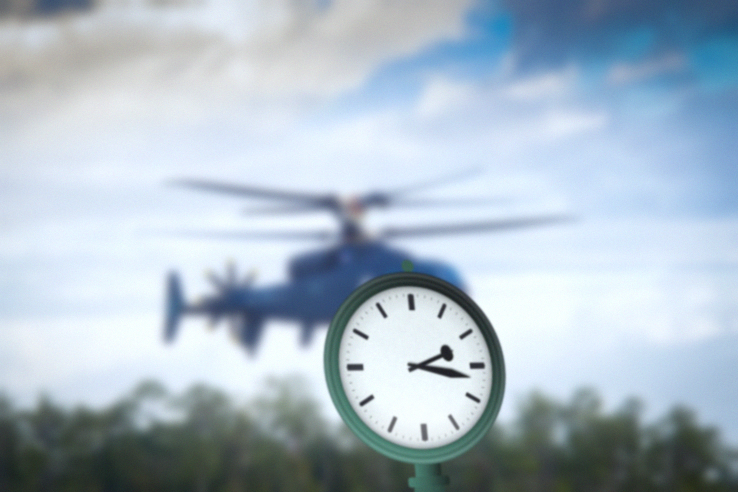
2:17
